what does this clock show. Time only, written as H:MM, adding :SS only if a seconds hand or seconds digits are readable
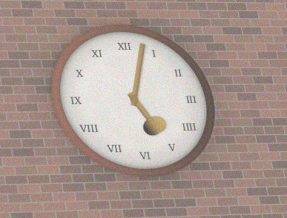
5:03
